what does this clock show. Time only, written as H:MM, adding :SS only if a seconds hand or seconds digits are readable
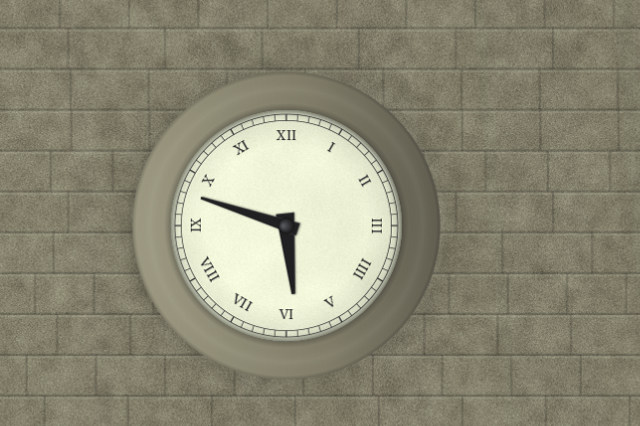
5:48
